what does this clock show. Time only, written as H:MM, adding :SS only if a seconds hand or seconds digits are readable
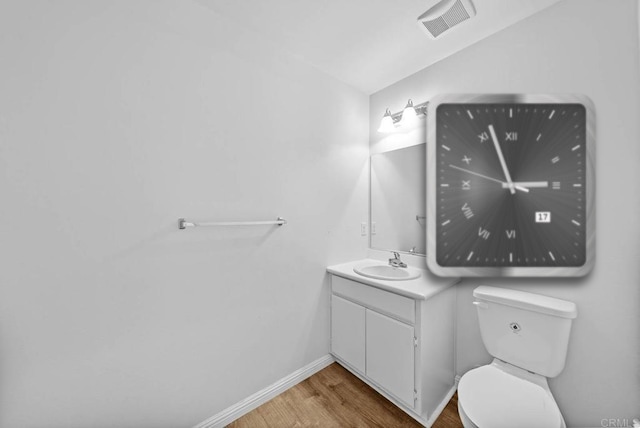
2:56:48
